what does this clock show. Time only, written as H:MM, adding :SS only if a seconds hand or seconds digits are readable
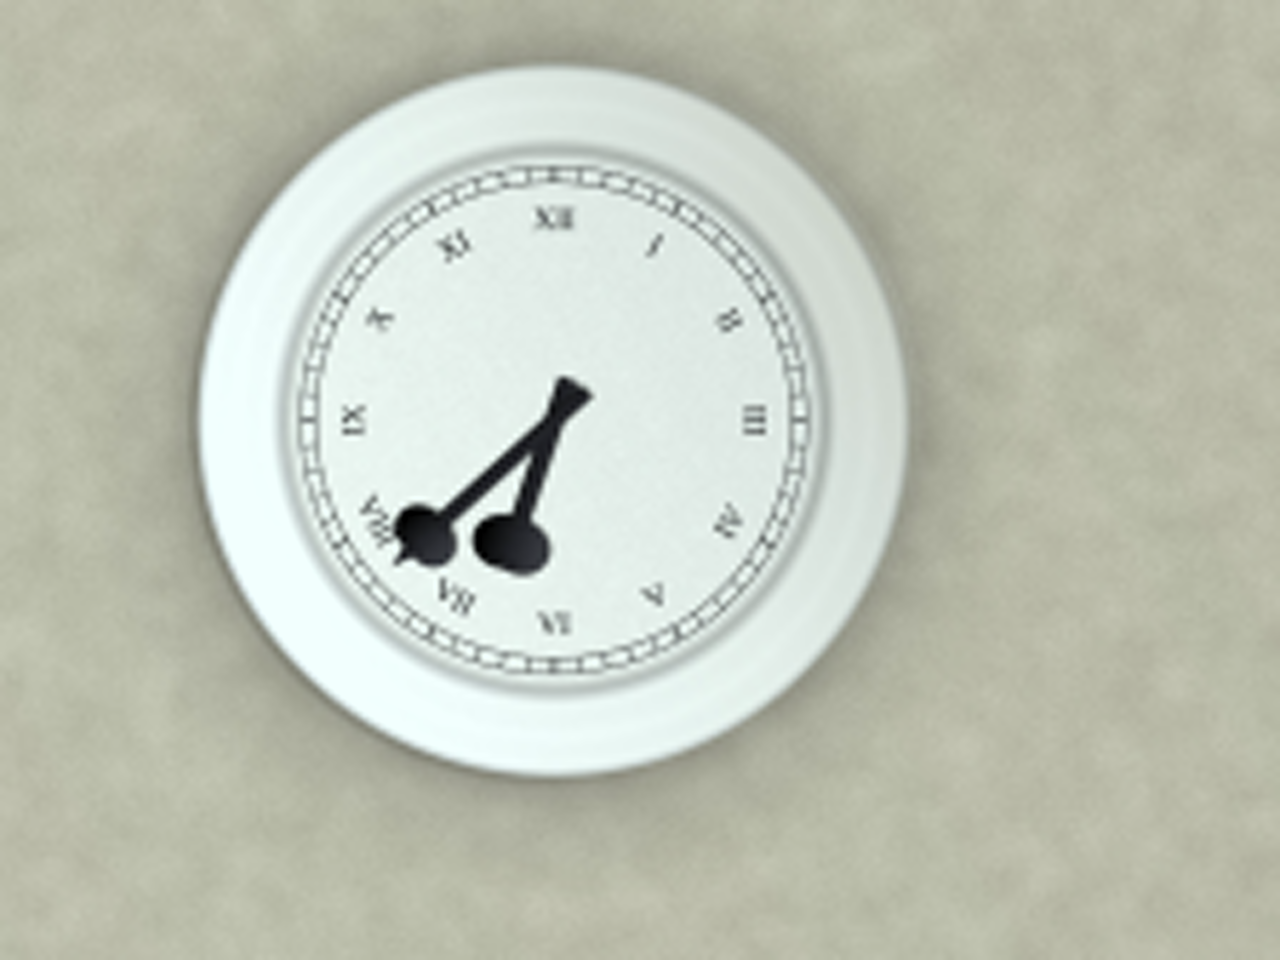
6:38
